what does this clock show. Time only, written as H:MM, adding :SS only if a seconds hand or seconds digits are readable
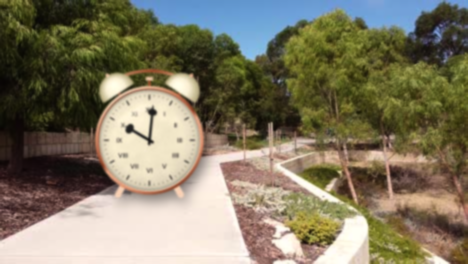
10:01
